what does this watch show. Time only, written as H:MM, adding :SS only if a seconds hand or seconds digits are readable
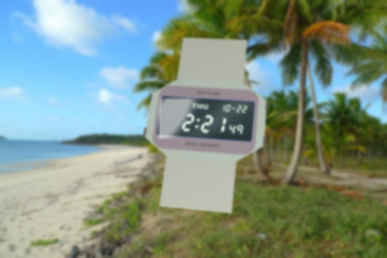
2:21
